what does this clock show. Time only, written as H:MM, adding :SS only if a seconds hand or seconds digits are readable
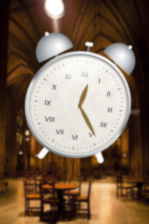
12:24
